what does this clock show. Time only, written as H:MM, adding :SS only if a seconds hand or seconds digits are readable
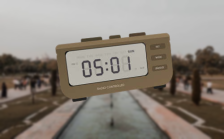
5:01
